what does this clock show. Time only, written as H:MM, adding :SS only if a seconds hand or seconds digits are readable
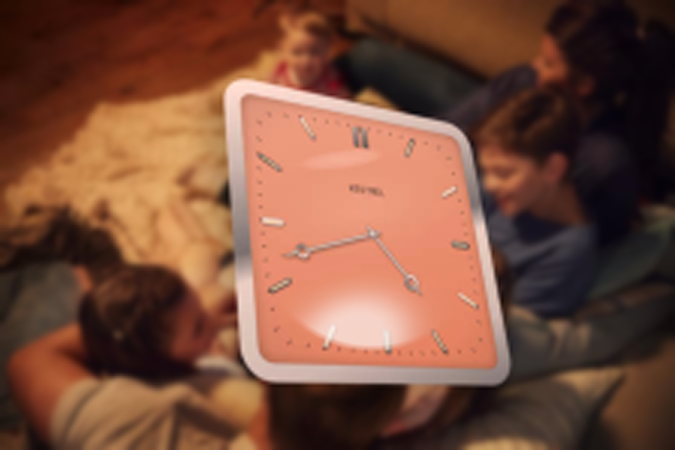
4:42
